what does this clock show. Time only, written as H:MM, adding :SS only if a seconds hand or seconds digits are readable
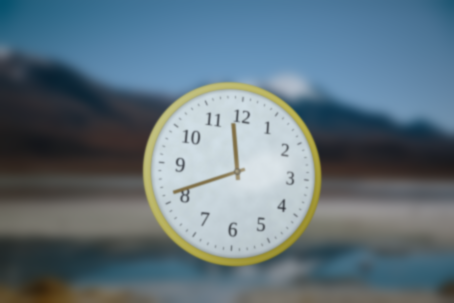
11:41
